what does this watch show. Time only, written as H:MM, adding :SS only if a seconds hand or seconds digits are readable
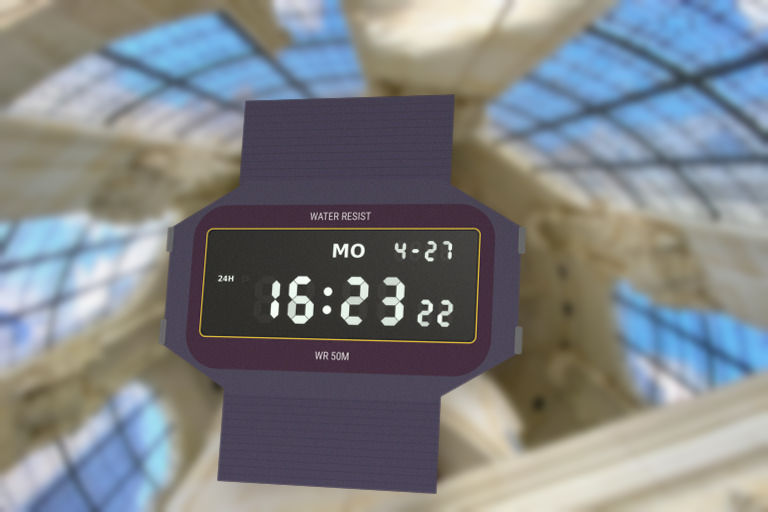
16:23:22
